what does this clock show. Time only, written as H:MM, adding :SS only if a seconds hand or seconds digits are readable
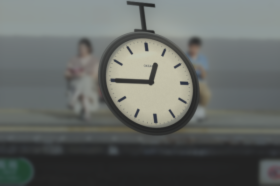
12:45
